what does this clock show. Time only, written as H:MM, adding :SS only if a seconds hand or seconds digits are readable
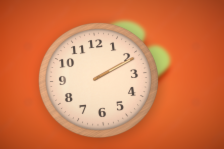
2:11
